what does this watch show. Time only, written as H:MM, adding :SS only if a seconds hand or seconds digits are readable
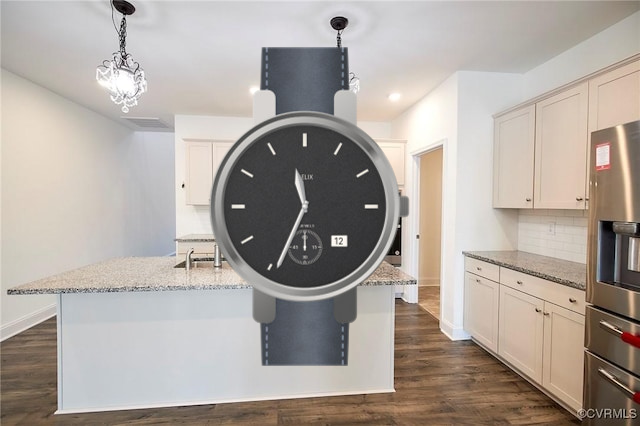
11:34
